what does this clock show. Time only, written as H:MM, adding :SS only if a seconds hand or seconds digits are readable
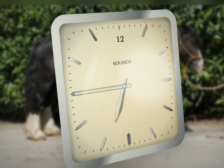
6:45
